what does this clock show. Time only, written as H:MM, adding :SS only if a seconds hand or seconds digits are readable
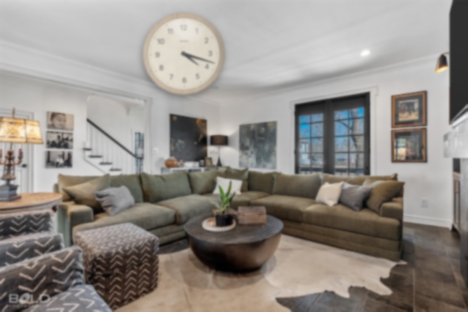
4:18
